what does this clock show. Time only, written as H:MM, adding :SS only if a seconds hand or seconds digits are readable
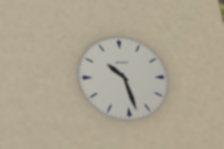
10:28
